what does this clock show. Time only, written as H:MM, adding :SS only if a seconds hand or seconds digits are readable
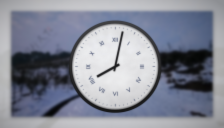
8:02
